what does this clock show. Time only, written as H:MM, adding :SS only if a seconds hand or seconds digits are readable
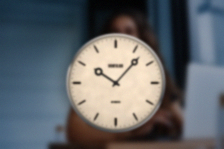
10:07
